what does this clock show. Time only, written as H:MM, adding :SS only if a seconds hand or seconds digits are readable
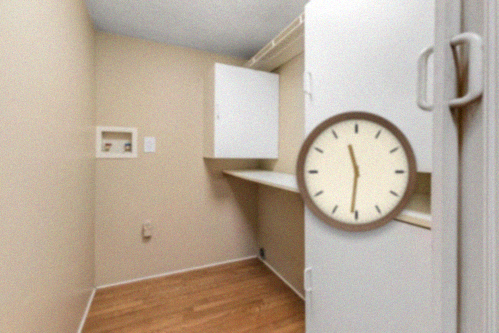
11:31
